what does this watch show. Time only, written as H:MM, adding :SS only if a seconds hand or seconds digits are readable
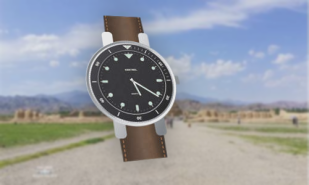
5:21
